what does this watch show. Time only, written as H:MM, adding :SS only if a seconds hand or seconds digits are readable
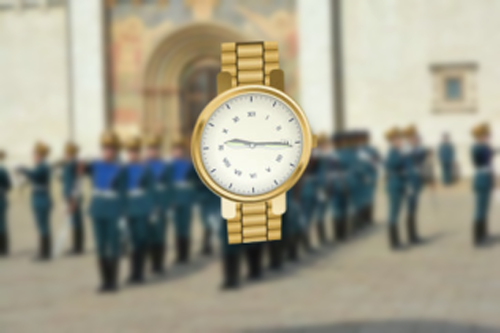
9:16
